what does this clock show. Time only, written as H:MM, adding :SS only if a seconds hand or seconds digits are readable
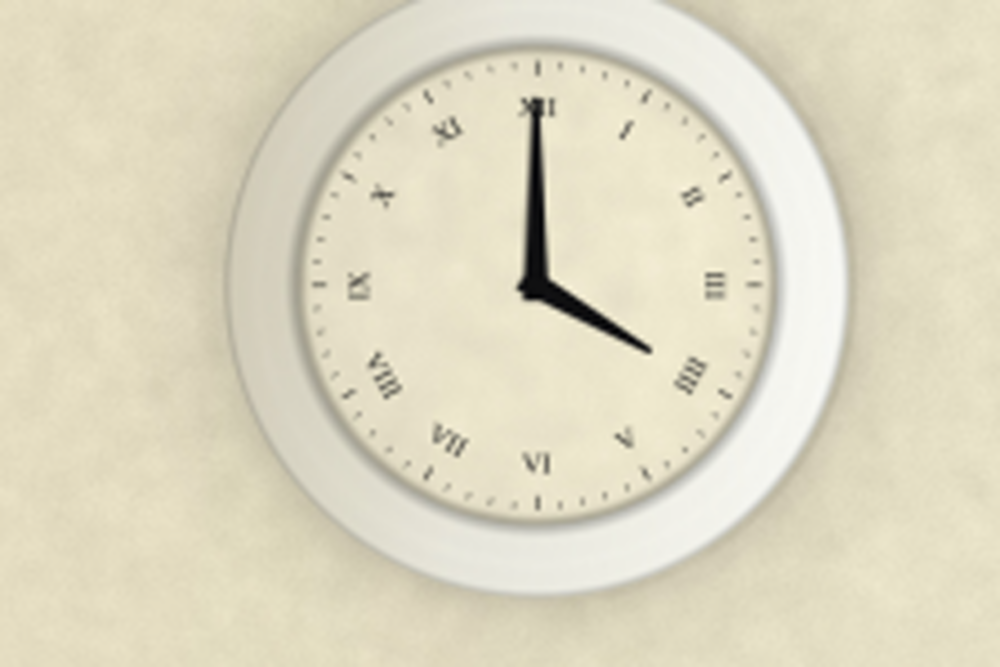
4:00
